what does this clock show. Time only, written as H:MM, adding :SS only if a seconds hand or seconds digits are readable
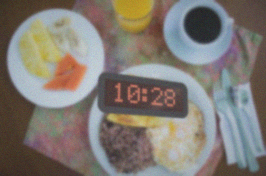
10:28
